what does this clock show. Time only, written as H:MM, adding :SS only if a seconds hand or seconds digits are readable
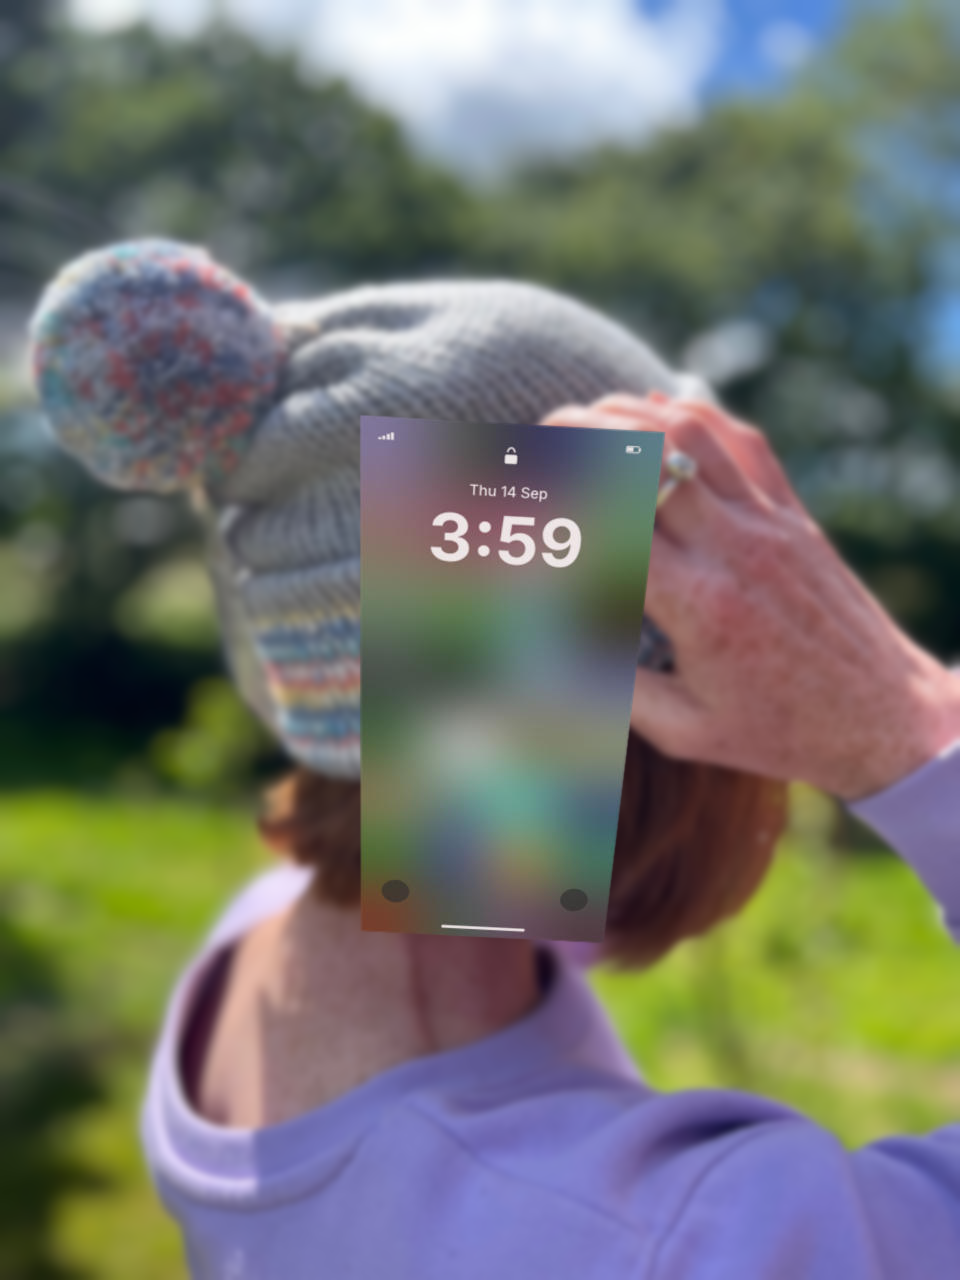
3:59
